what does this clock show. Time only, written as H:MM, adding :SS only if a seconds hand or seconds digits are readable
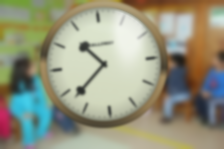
10:38
